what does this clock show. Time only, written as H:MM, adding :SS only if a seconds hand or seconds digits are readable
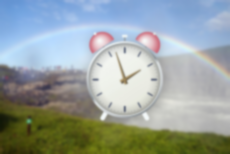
1:57
